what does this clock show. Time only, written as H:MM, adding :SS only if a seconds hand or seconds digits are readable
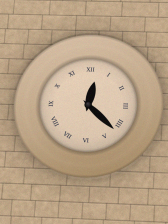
12:22
